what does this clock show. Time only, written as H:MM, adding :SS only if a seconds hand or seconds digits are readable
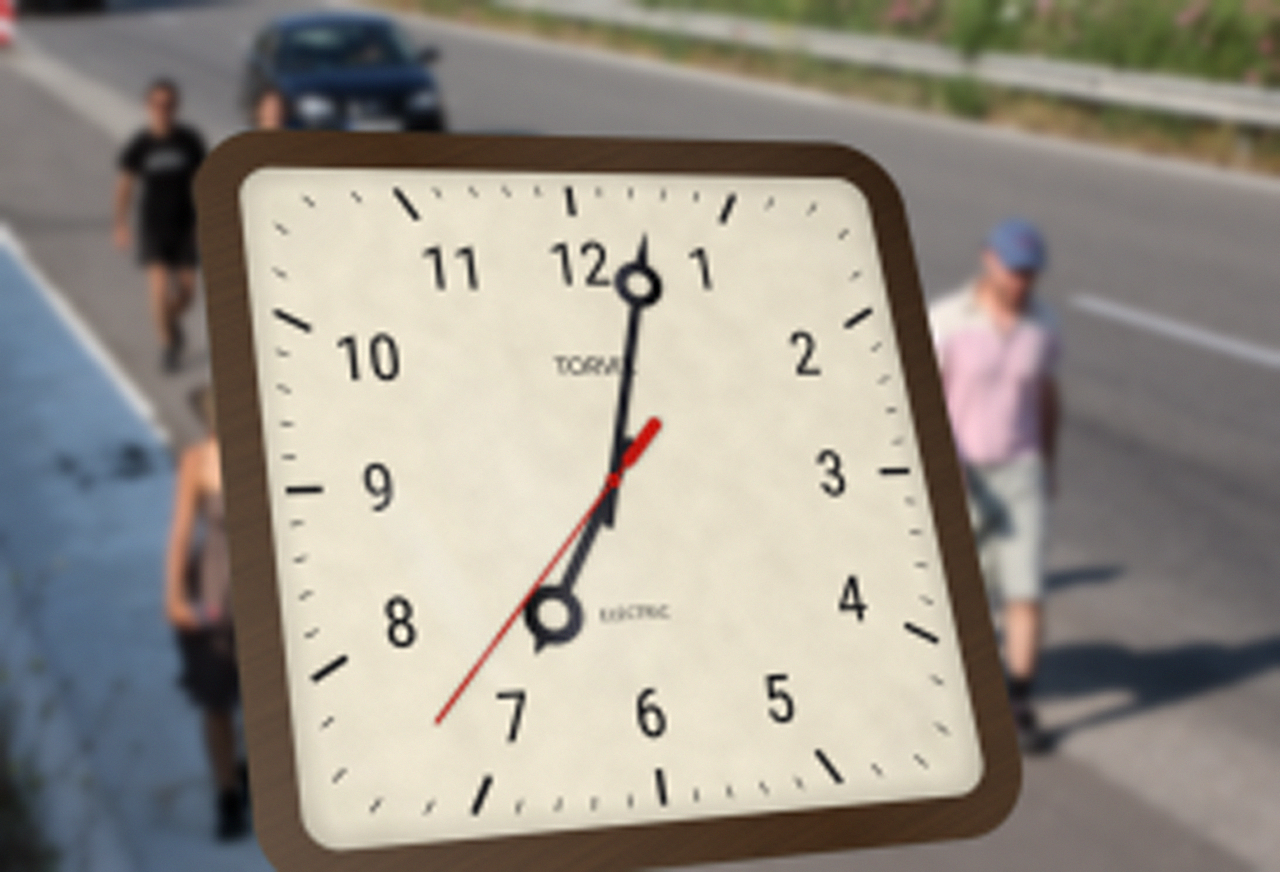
7:02:37
